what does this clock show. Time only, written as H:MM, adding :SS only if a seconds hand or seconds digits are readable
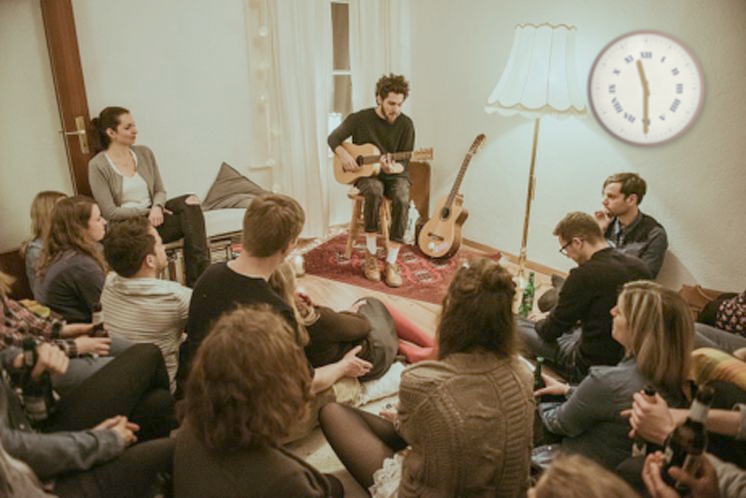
11:30
